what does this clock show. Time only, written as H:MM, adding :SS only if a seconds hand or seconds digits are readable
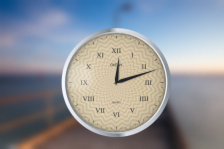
12:12
